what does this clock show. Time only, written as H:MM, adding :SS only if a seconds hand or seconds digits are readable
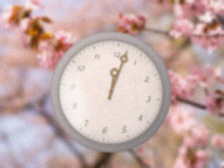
12:02
